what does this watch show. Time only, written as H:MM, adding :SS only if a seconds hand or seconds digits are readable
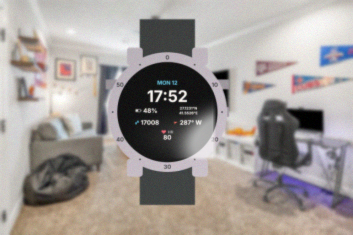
17:52
